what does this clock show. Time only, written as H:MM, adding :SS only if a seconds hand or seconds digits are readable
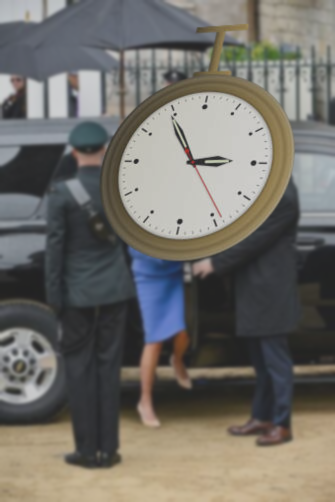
2:54:24
